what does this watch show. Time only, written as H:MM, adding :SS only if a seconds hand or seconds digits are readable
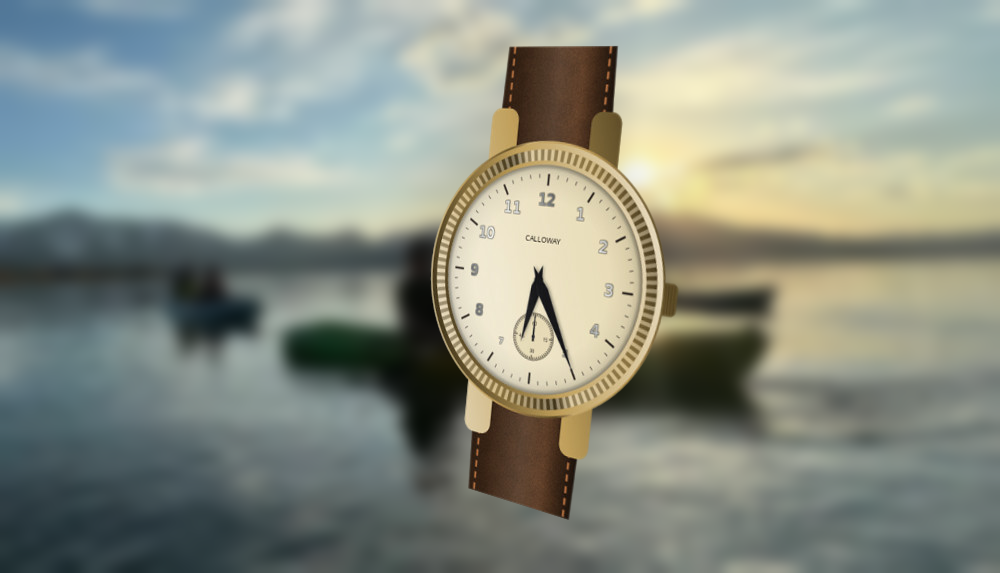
6:25
